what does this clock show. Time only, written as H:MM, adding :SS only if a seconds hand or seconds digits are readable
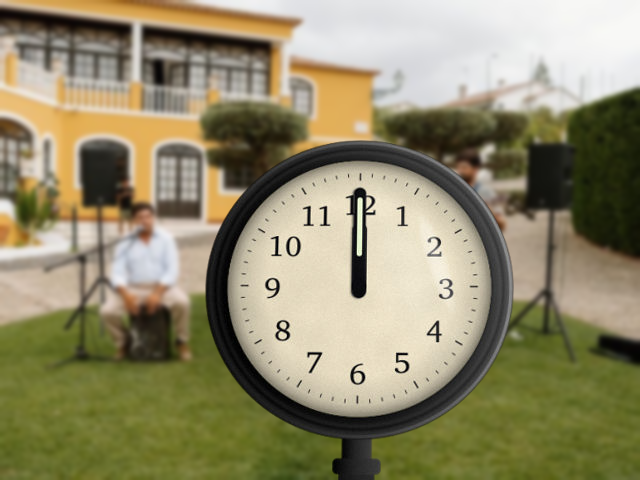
12:00
